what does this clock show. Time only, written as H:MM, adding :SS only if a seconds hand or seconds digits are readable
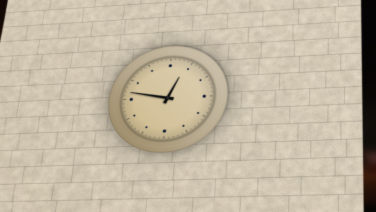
12:47
